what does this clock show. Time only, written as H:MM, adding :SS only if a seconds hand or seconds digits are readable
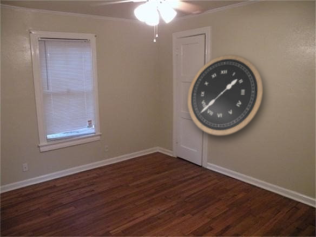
1:38
